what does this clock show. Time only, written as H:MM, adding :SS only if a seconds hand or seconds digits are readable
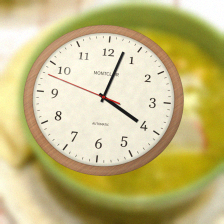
4:02:48
